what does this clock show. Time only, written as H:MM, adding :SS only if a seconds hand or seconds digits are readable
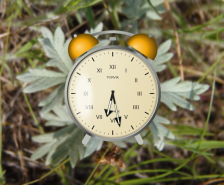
6:28
